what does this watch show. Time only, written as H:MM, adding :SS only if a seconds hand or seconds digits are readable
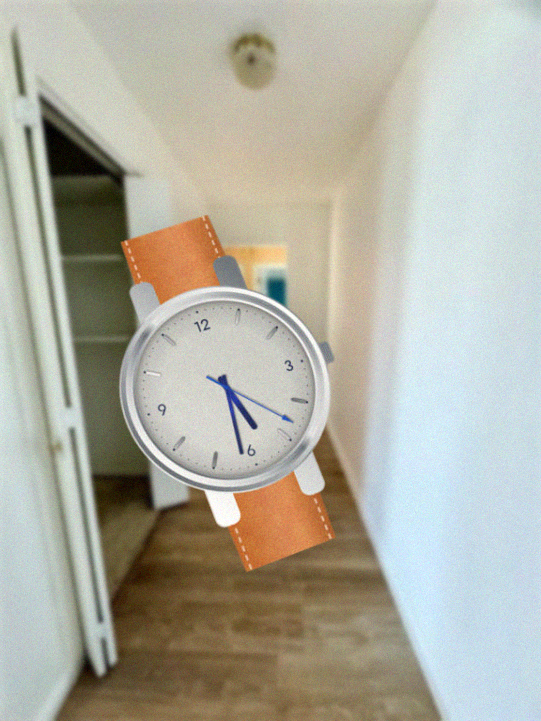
5:31:23
